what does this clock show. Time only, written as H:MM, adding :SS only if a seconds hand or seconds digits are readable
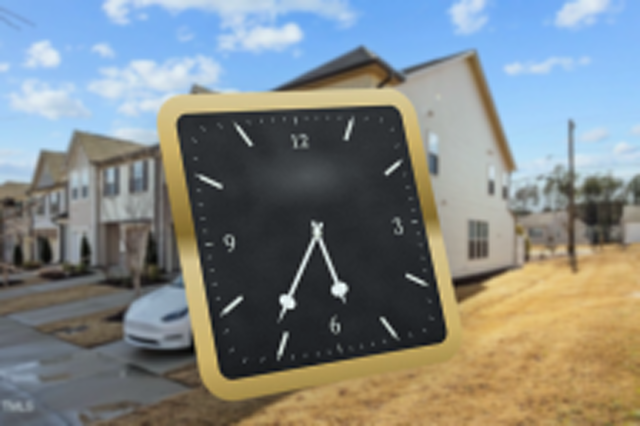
5:36
